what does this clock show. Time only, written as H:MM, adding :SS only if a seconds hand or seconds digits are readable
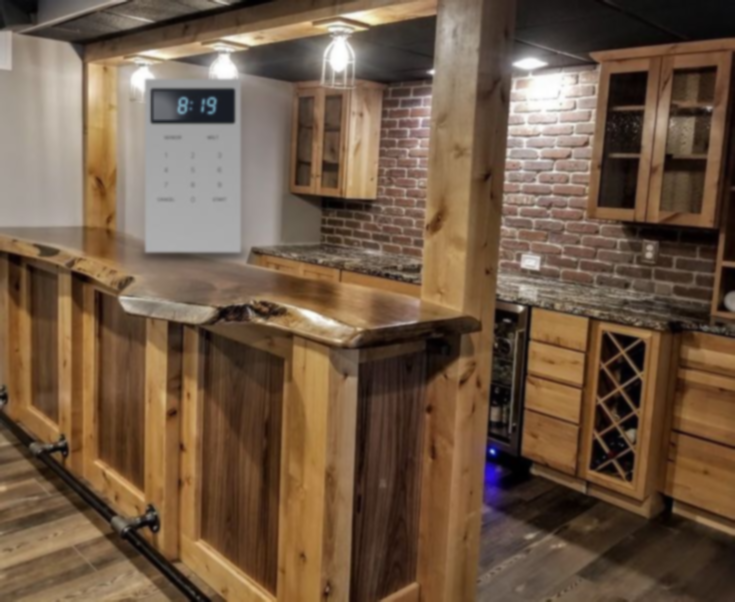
8:19
